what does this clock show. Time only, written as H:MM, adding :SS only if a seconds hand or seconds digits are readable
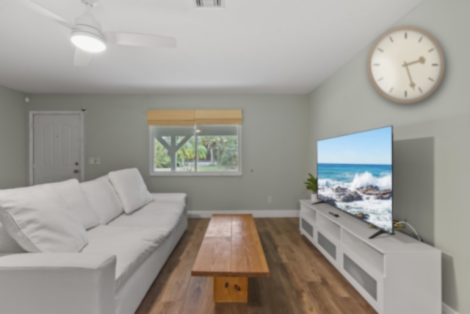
2:27
